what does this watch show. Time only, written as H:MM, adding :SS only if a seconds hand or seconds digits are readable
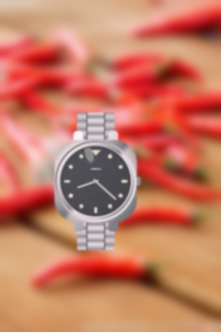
8:22
